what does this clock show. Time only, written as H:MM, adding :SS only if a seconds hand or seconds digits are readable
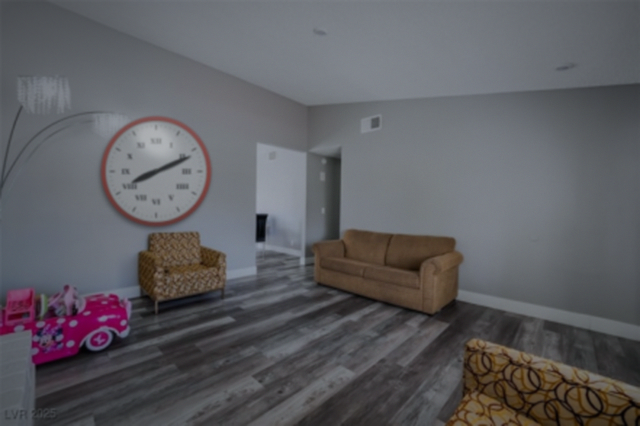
8:11
